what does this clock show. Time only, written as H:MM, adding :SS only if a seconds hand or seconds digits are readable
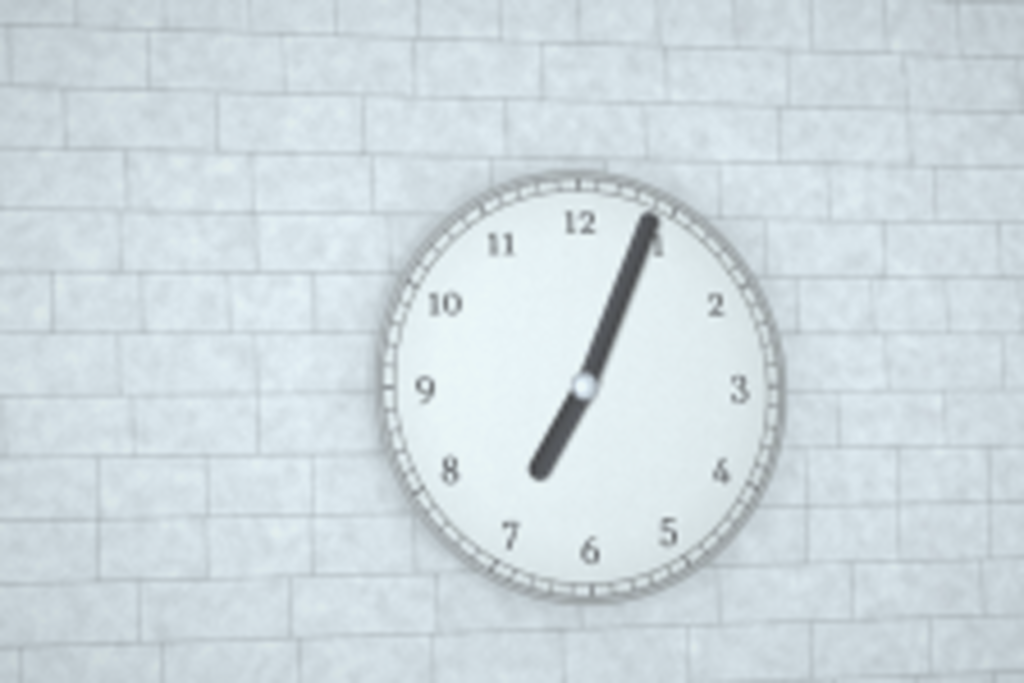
7:04
